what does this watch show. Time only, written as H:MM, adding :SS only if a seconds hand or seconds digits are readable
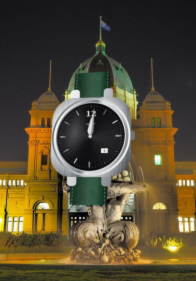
12:01
